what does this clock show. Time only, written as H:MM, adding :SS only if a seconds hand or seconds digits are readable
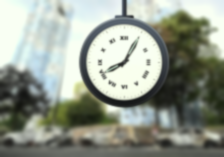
8:05
